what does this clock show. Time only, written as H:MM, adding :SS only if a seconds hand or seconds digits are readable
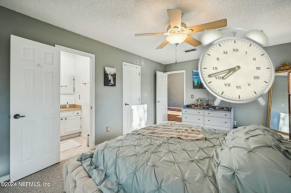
7:42
